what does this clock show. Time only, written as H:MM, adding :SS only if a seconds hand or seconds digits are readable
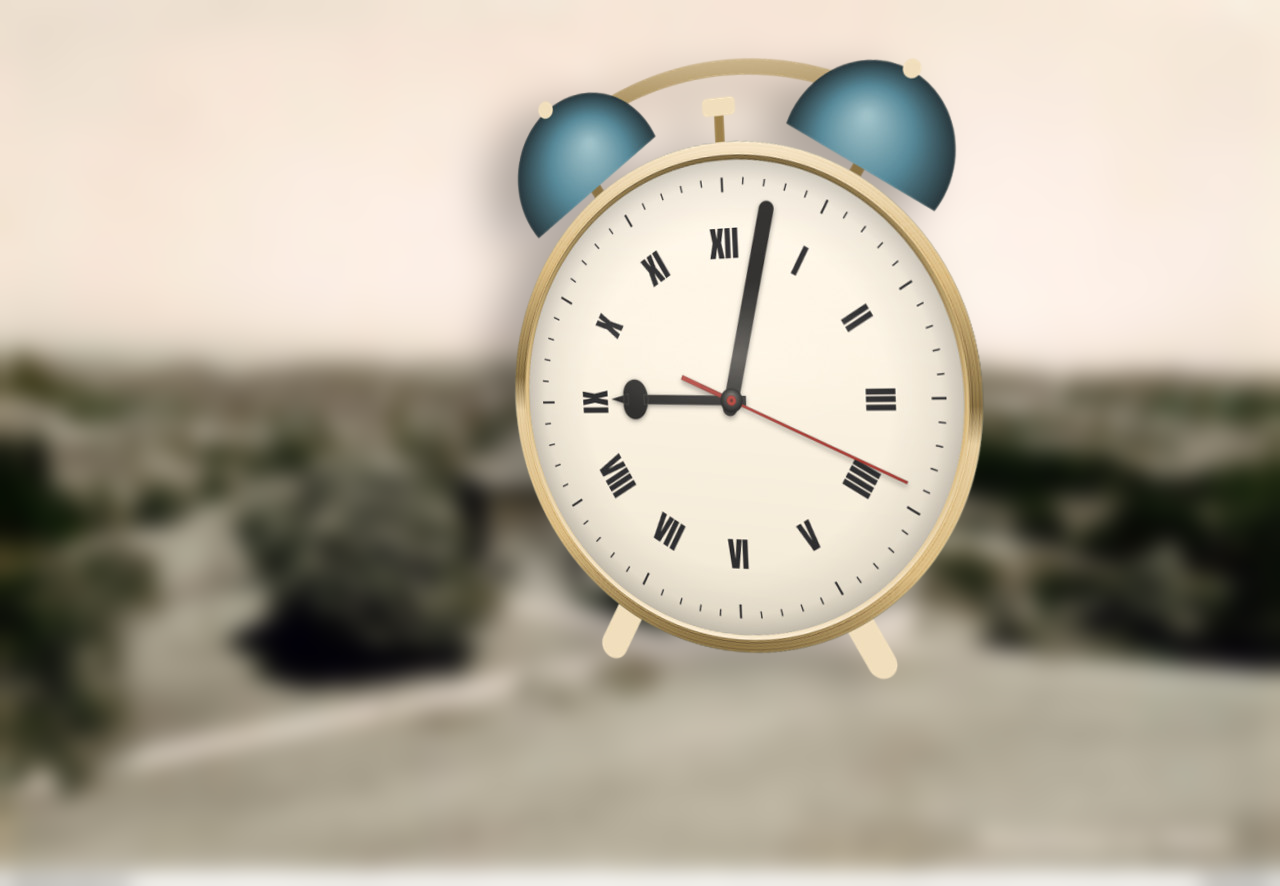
9:02:19
